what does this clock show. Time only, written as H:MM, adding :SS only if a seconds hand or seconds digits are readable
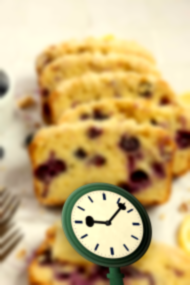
9:07
